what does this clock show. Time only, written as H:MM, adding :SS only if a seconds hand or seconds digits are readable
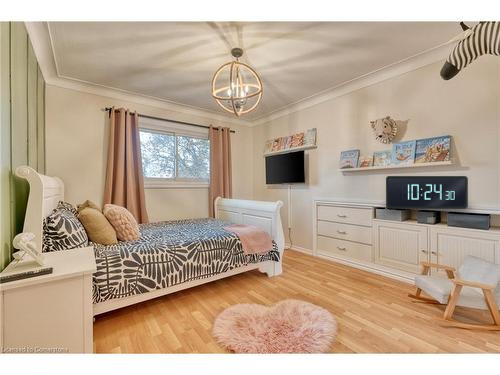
10:24:30
